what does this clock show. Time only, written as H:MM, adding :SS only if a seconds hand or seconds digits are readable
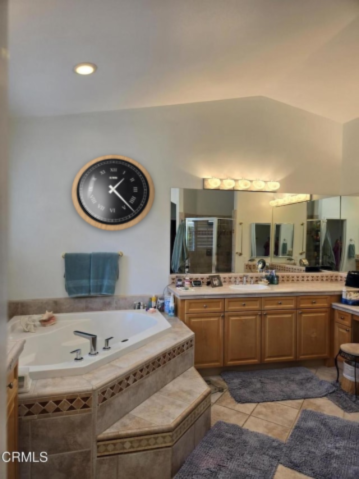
1:23
